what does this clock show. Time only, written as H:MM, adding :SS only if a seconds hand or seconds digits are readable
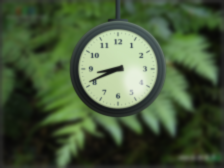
8:41
